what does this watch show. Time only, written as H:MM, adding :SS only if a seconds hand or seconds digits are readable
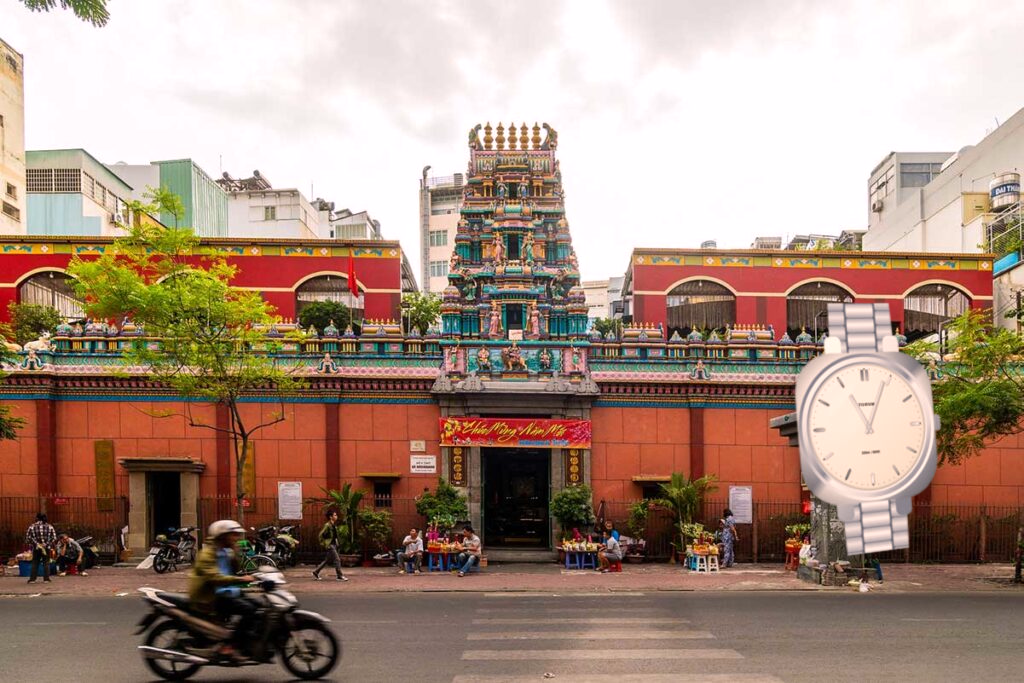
11:04
